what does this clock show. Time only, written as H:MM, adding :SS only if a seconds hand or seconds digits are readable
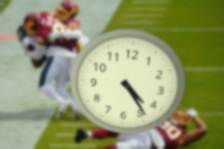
4:24
